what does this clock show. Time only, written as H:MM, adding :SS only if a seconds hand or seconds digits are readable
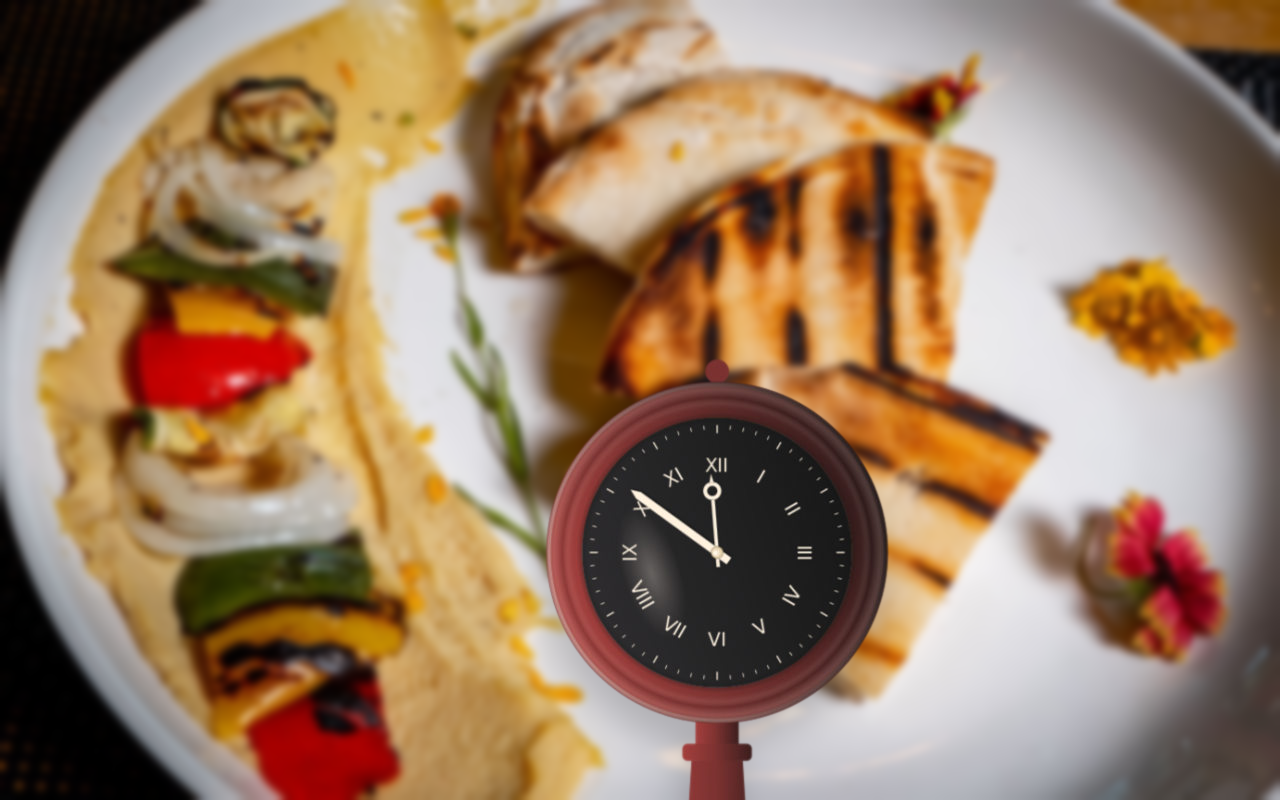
11:51
